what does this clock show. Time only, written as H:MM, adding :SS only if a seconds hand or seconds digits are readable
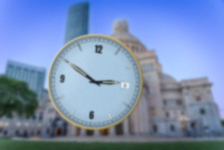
2:50
